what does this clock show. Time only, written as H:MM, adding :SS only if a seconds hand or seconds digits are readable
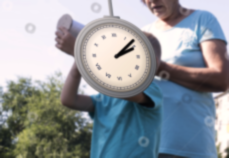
2:08
